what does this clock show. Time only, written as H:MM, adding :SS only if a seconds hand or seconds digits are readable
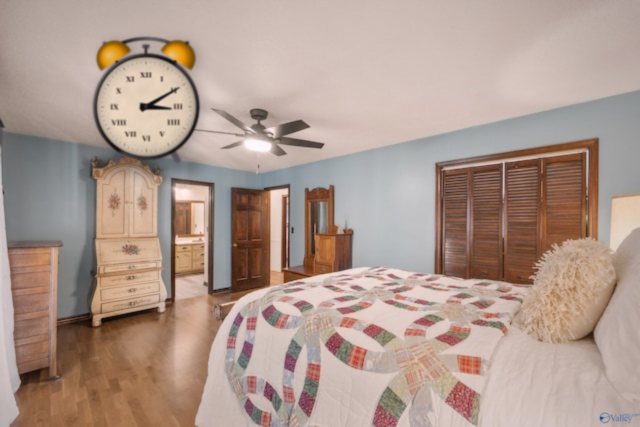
3:10
